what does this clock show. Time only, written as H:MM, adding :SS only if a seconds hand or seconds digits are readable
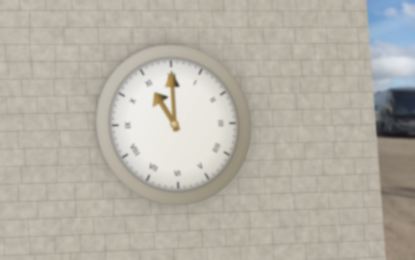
11:00
